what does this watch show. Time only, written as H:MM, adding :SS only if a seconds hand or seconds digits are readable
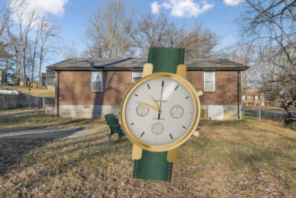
10:48
